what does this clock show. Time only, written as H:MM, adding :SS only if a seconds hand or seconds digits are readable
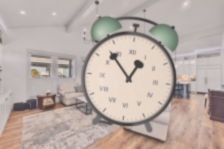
12:53
